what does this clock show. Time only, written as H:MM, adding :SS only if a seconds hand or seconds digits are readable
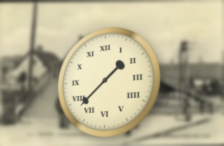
1:38
